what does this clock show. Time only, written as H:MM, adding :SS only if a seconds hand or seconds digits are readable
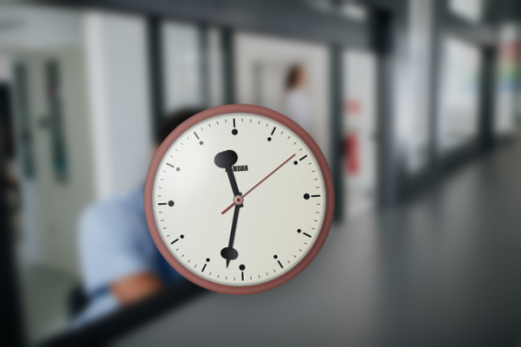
11:32:09
